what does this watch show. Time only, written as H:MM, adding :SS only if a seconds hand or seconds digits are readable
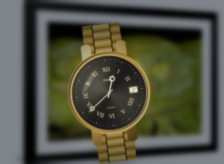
12:39
